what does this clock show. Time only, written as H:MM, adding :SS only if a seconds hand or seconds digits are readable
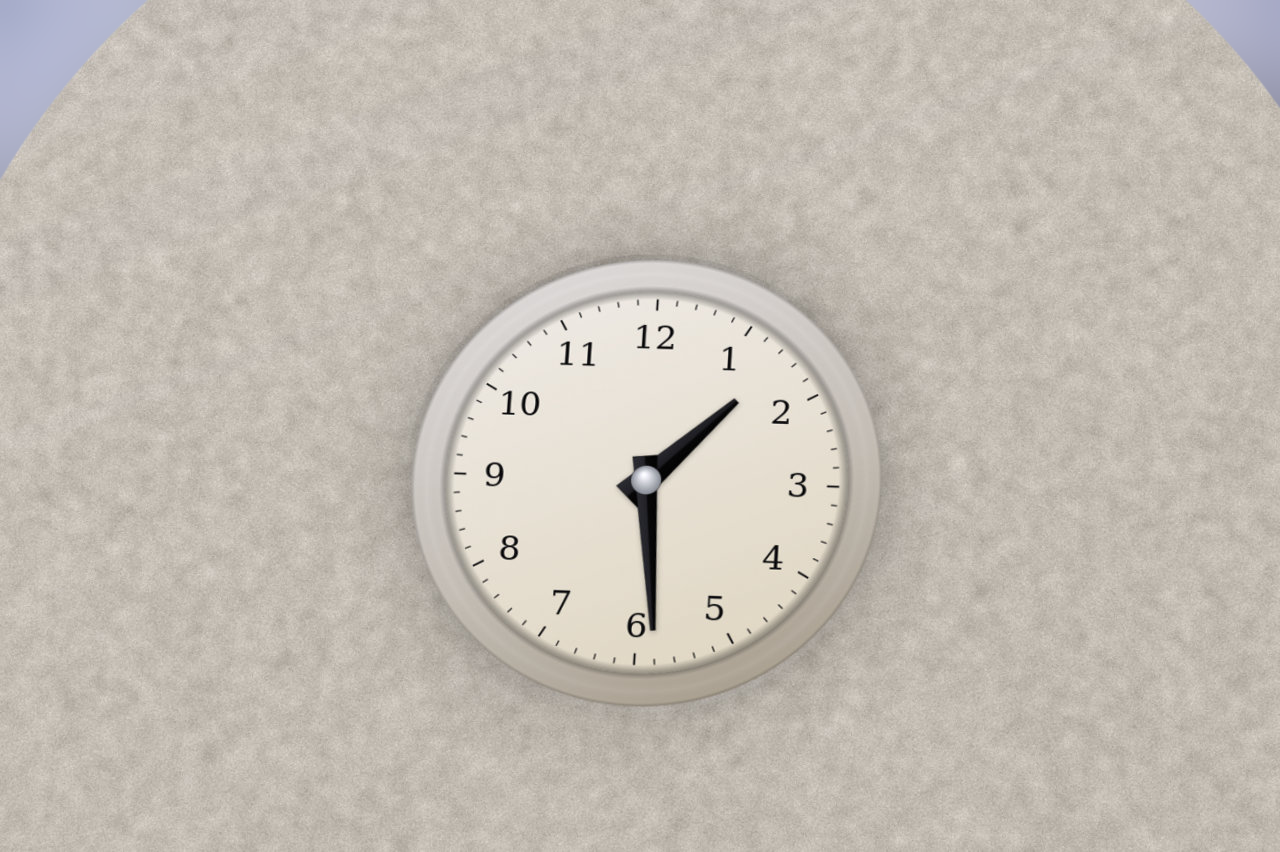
1:29
